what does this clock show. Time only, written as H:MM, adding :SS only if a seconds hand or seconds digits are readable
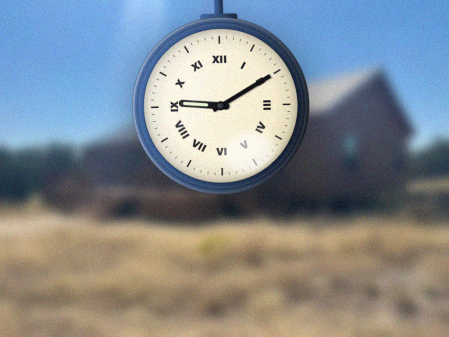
9:10
